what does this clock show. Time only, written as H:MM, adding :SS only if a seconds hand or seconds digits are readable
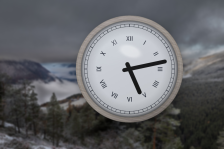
5:13
